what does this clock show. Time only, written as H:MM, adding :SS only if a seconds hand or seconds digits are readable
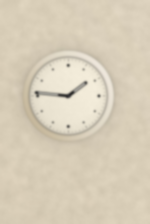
1:46
